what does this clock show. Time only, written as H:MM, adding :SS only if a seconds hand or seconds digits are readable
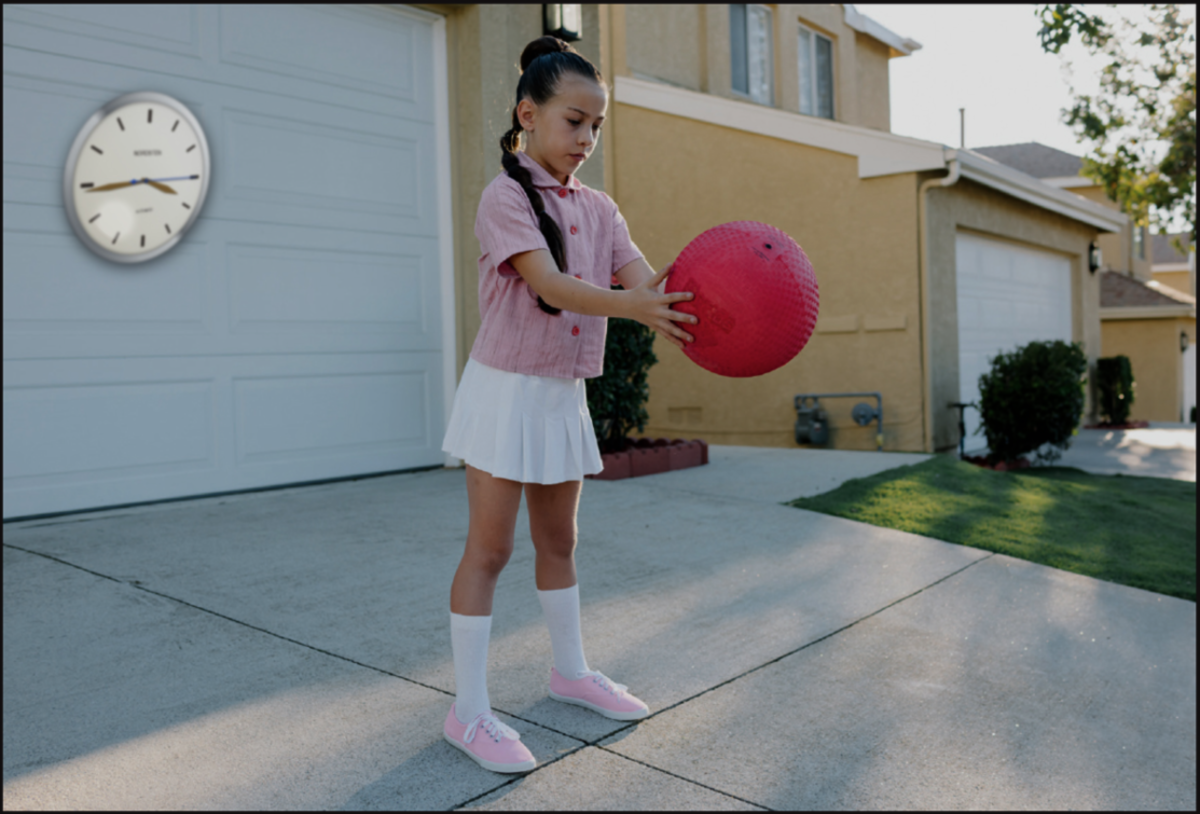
3:44:15
